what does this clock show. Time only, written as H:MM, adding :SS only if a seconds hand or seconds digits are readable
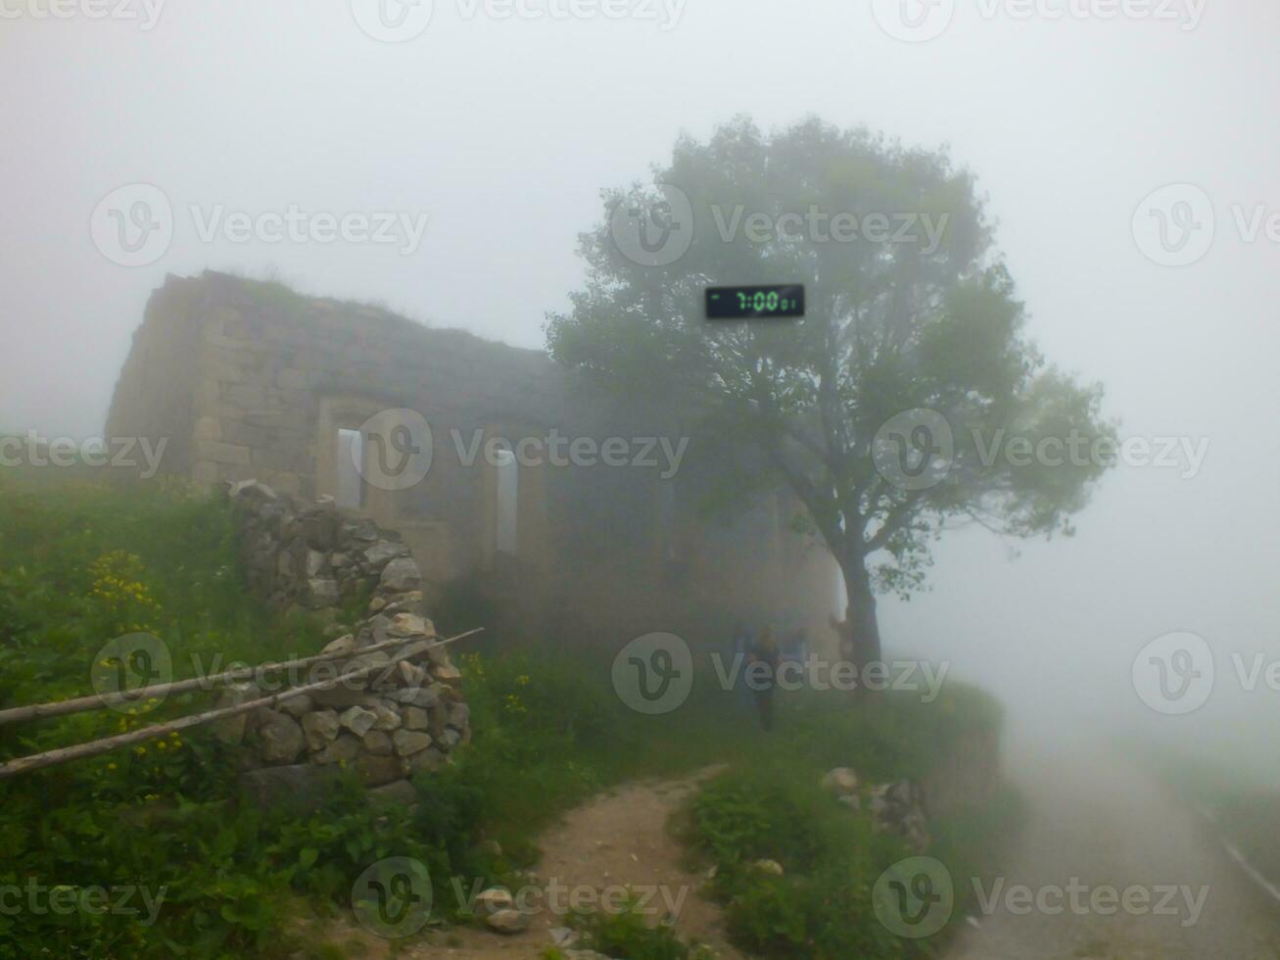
7:00
